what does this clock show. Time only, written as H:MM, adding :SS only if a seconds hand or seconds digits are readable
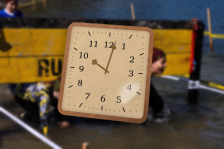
10:02
